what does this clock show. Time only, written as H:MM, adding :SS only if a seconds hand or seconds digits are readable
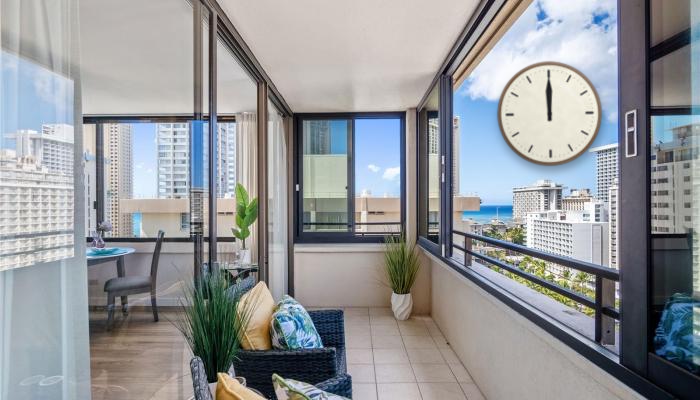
12:00
